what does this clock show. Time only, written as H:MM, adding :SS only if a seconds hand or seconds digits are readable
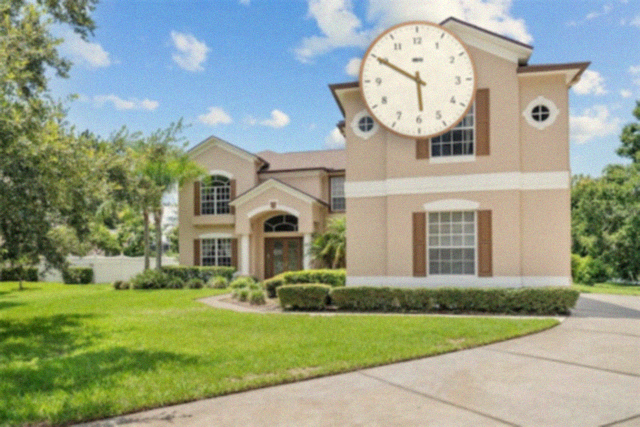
5:50
